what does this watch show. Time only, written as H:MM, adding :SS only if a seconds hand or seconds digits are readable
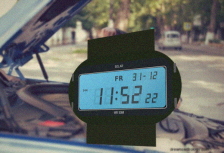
11:52:22
